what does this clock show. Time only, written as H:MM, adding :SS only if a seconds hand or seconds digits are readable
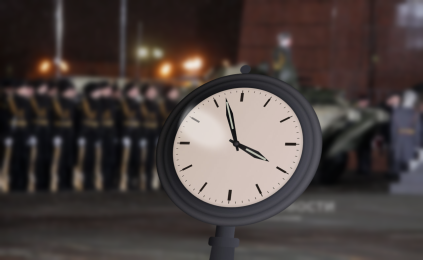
3:57
